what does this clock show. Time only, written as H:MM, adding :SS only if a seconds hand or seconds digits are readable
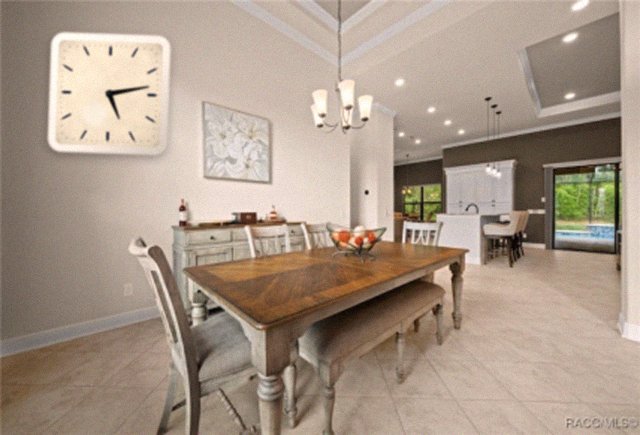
5:13
